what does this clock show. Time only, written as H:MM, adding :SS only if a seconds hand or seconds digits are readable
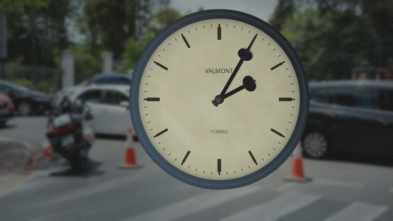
2:05
